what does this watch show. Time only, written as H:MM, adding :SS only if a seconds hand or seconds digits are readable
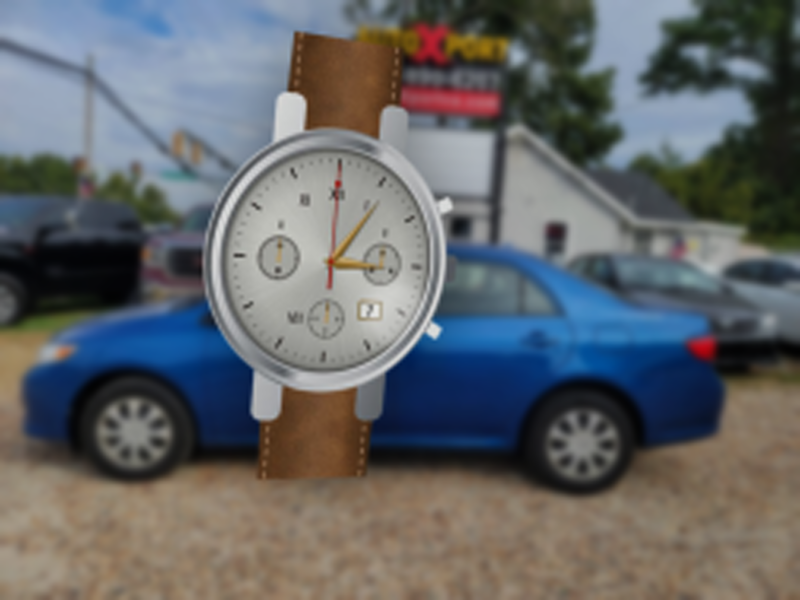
3:06
